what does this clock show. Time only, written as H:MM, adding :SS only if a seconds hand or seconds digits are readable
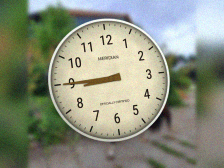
8:45
